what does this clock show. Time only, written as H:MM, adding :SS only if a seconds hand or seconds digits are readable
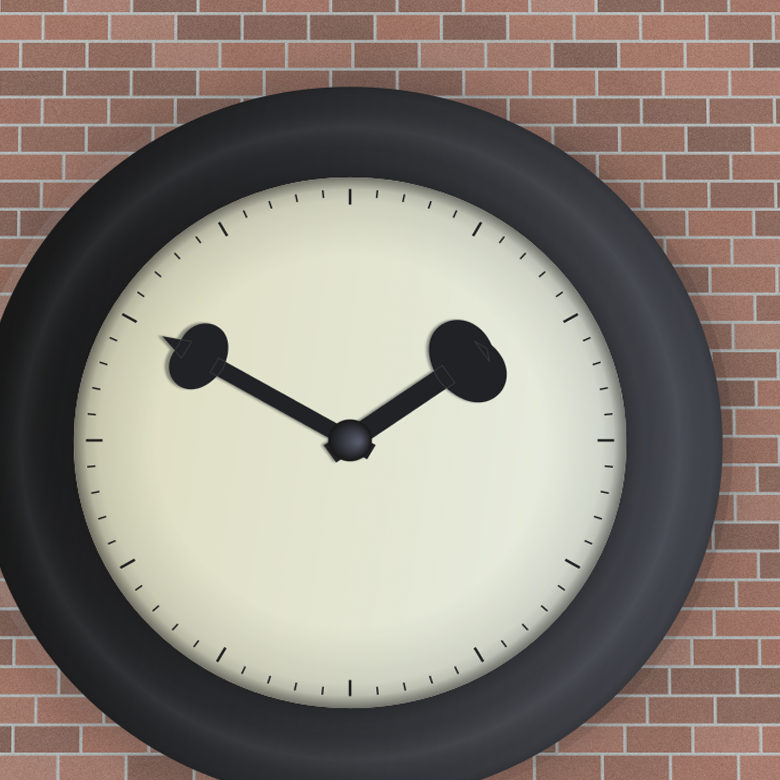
1:50
